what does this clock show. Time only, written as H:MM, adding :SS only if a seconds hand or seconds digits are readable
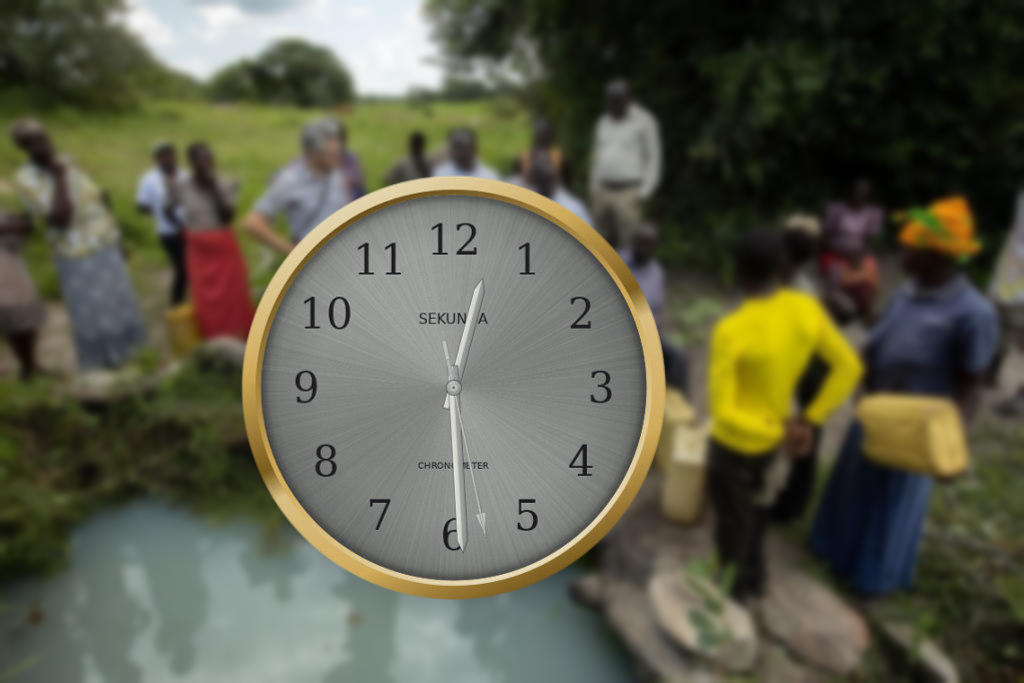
12:29:28
